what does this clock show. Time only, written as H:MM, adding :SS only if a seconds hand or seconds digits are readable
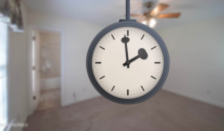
1:59
